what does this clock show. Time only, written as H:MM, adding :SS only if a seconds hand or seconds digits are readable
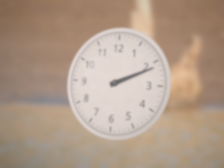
2:11
